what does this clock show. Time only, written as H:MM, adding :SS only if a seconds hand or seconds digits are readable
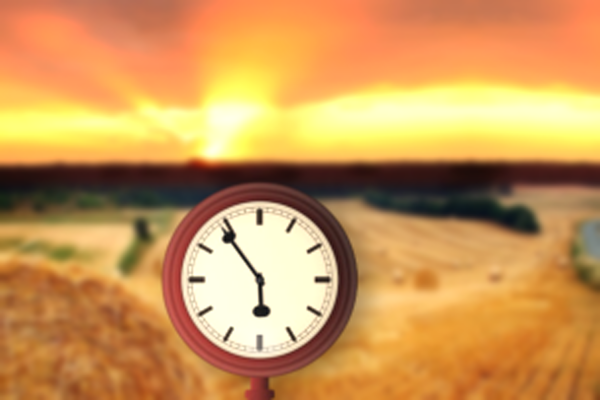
5:54
